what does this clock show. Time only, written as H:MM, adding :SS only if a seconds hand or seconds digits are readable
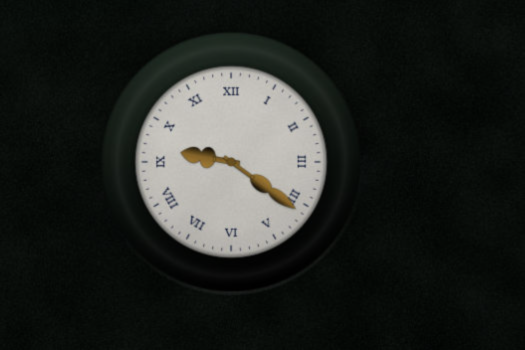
9:21
